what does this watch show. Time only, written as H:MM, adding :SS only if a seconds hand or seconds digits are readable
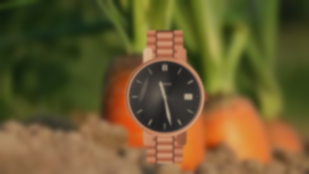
11:28
